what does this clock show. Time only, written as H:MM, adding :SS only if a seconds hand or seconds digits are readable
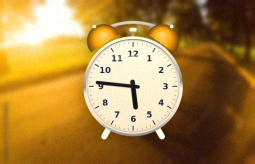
5:46
